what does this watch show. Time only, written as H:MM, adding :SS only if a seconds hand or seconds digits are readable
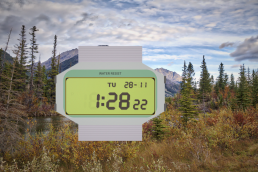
1:28:22
